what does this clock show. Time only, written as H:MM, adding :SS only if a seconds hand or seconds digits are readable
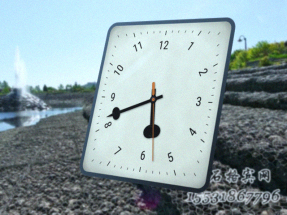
5:41:28
